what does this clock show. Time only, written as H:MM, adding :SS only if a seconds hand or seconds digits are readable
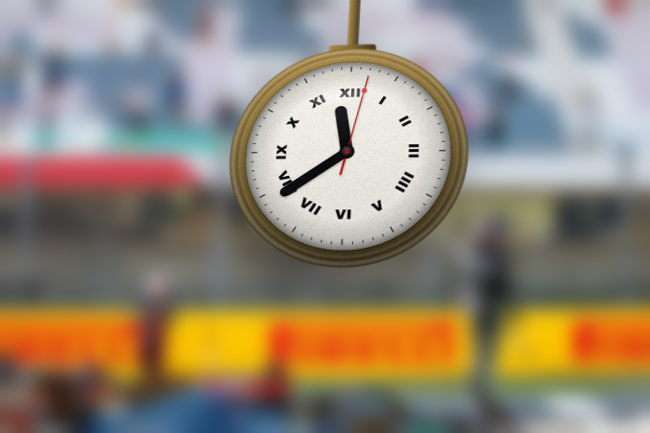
11:39:02
